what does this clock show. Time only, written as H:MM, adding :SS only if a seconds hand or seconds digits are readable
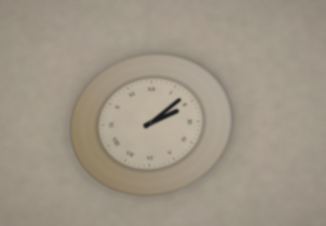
2:08
